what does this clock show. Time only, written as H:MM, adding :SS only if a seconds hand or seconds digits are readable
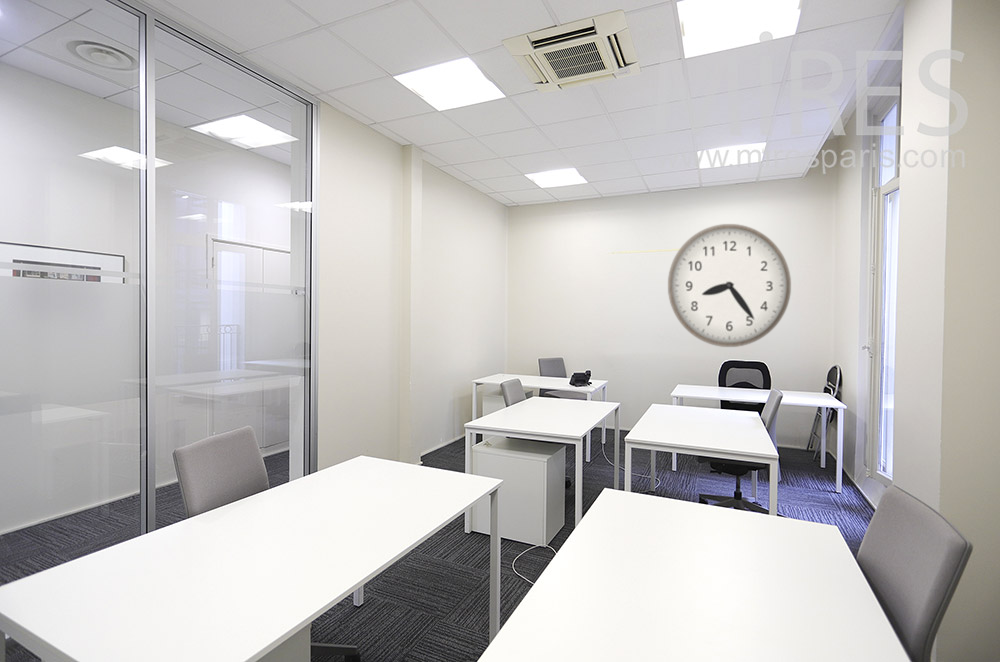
8:24
